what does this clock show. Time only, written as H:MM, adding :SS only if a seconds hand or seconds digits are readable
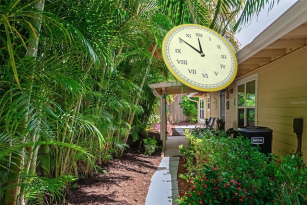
11:51
